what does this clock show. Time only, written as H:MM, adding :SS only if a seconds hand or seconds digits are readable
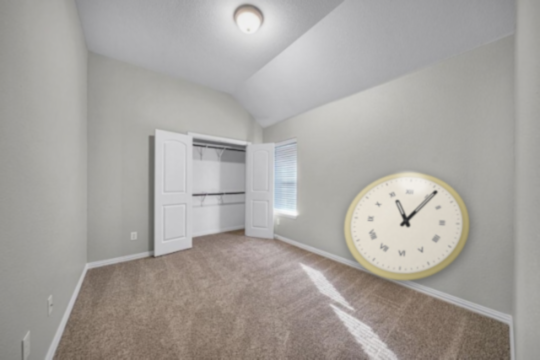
11:06
